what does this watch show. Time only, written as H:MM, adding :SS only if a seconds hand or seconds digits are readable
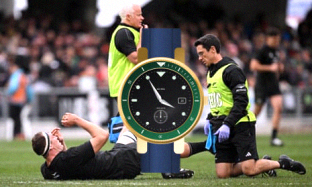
3:55
